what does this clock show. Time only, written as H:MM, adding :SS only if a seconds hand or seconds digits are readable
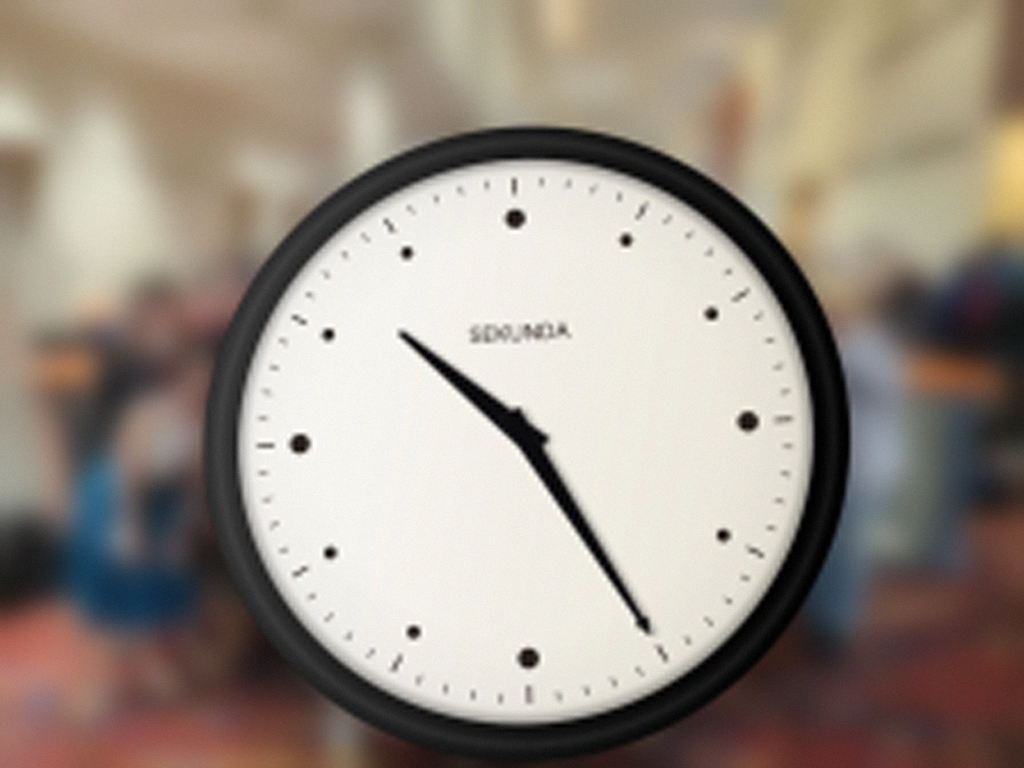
10:25
